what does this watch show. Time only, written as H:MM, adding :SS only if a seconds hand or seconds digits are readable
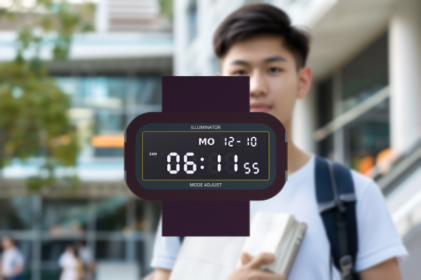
6:11:55
